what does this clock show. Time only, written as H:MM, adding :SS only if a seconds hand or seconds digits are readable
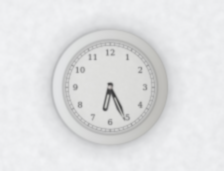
6:26
